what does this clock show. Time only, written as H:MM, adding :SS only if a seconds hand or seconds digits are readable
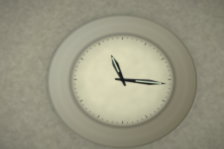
11:16
